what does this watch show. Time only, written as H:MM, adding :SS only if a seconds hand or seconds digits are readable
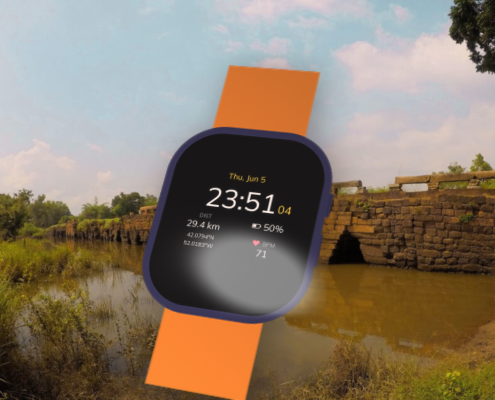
23:51:04
